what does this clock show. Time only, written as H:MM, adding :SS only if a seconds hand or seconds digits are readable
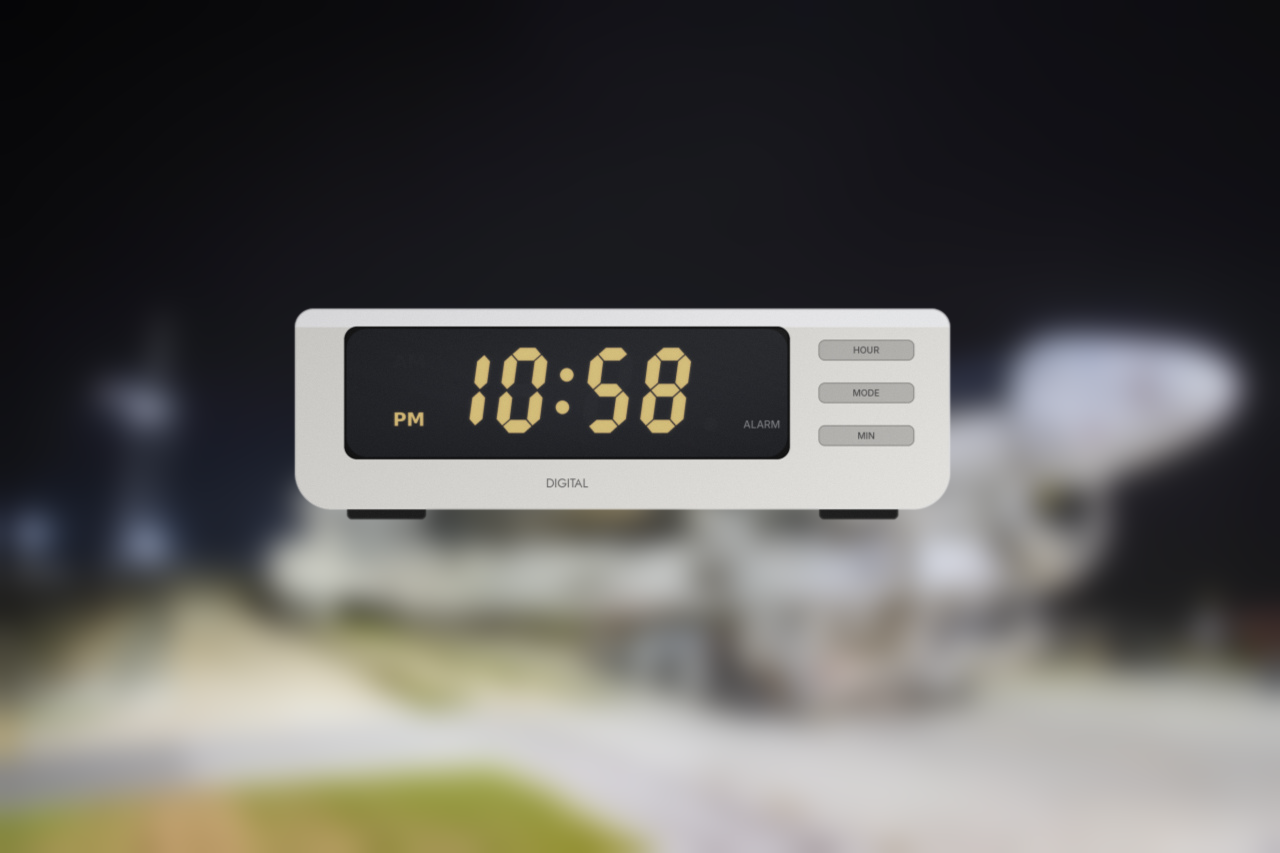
10:58
